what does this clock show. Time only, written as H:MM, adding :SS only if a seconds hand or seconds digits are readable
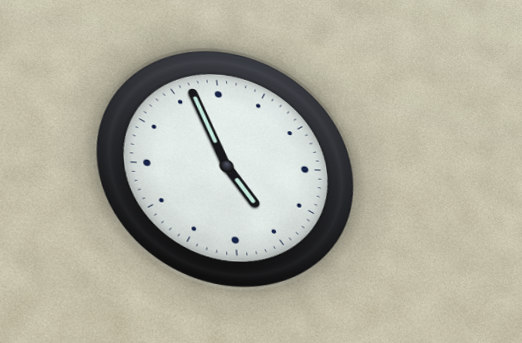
4:57
